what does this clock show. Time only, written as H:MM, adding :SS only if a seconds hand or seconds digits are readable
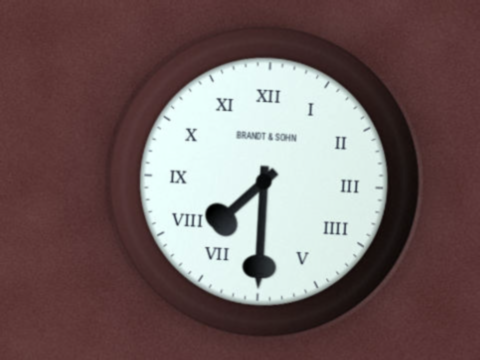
7:30
